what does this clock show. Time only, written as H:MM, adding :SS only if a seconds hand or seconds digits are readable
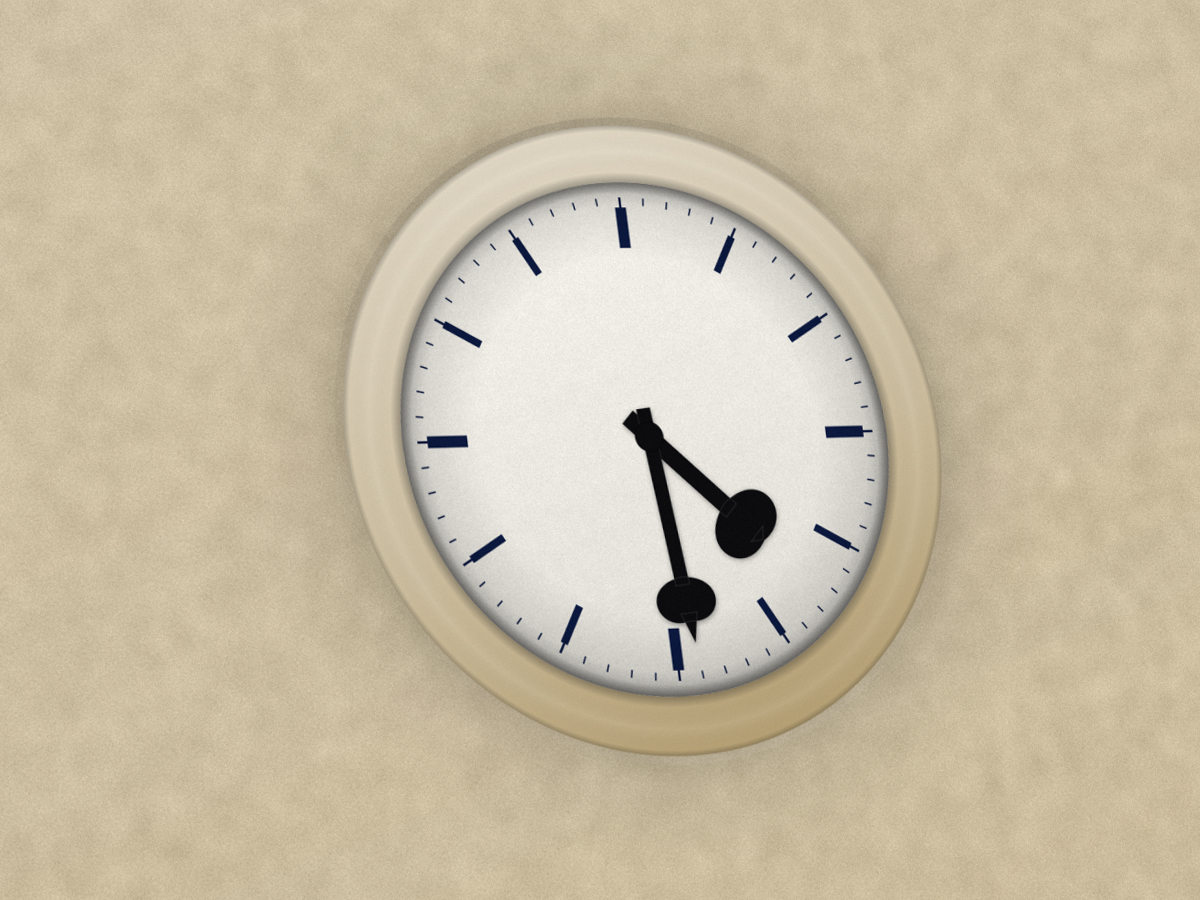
4:29
